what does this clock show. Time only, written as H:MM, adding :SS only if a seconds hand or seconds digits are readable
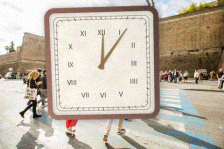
12:06
